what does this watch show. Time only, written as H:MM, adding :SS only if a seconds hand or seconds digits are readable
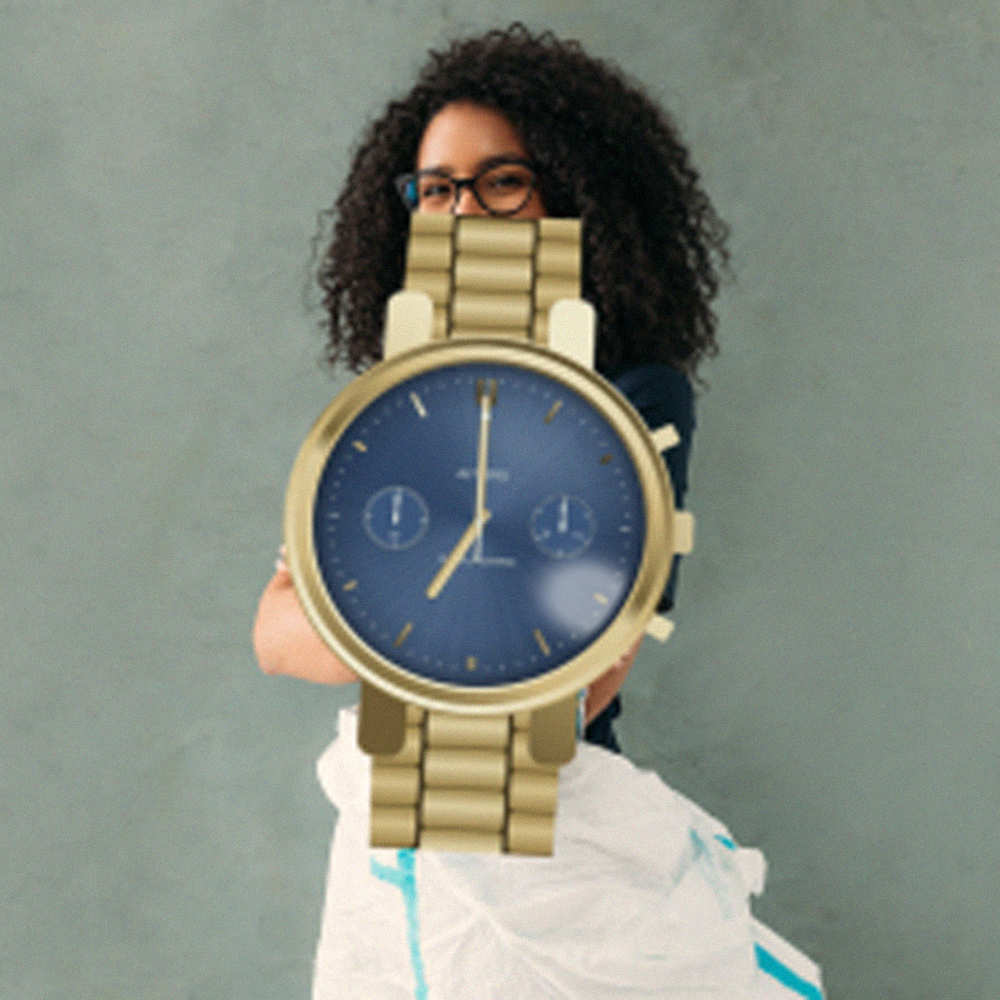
7:00
